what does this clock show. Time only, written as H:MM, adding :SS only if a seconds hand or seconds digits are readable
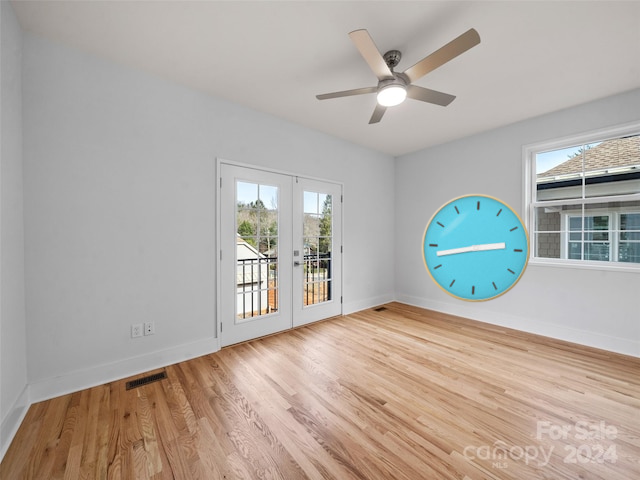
2:43
